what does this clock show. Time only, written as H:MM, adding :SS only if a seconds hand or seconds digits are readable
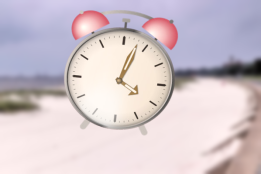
4:03
